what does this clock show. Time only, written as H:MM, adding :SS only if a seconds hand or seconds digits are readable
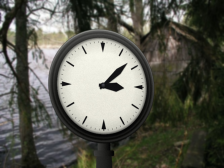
3:08
